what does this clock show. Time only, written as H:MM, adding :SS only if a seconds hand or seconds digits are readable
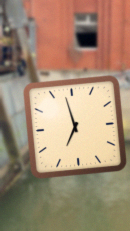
6:58
